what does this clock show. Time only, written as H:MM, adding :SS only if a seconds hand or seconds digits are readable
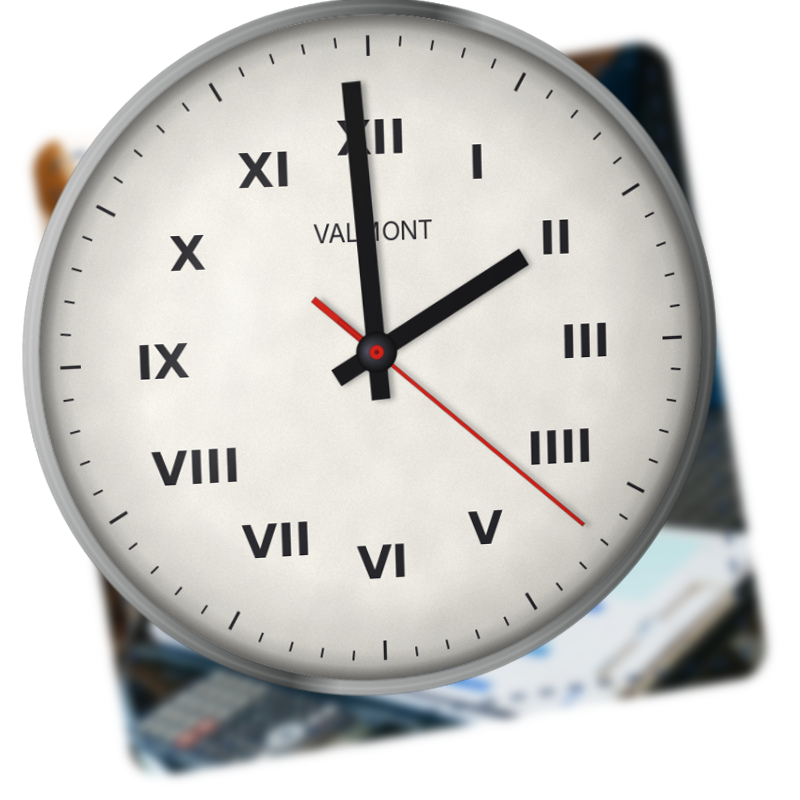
1:59:22
